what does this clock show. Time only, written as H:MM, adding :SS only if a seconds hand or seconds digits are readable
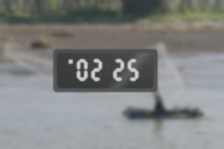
2:25
